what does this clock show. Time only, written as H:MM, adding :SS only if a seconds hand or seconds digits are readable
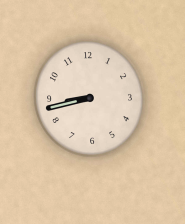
8:43
